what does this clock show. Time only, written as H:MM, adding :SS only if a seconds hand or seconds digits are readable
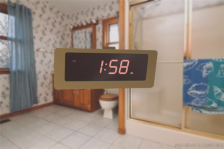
1:58
